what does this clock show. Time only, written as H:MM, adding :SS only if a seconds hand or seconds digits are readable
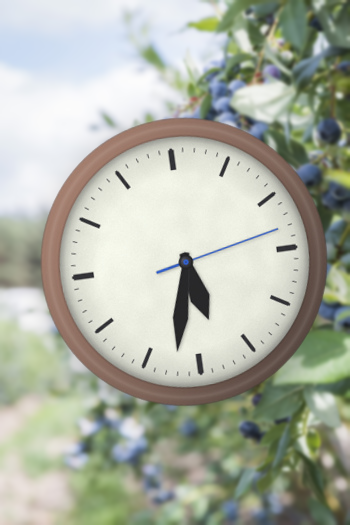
5:32:13
